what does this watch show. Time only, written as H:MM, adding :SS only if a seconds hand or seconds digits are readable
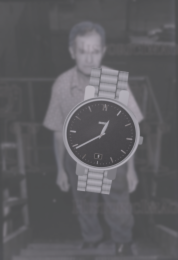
12:39
